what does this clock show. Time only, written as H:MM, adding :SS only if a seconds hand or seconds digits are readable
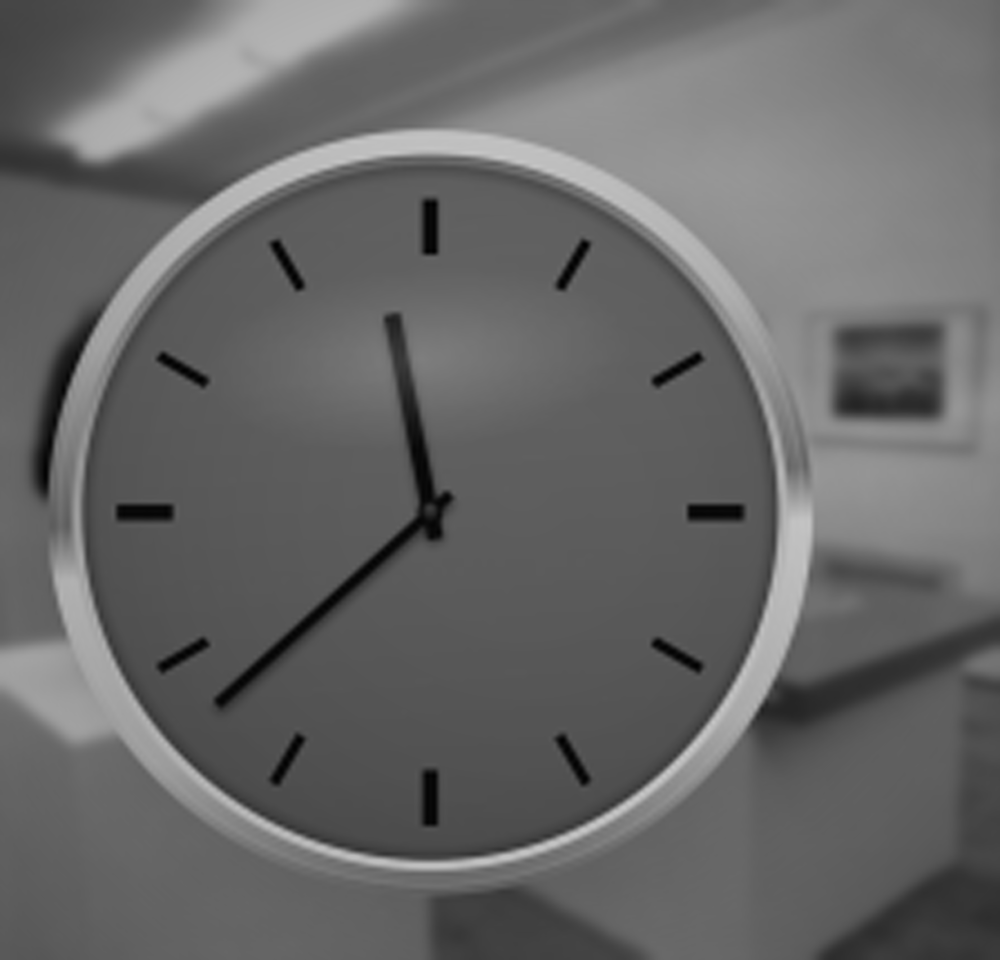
11:38
